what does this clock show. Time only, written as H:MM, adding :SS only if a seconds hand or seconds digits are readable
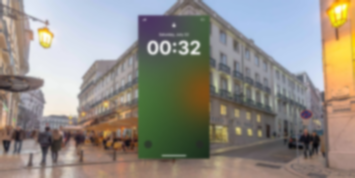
0:32
